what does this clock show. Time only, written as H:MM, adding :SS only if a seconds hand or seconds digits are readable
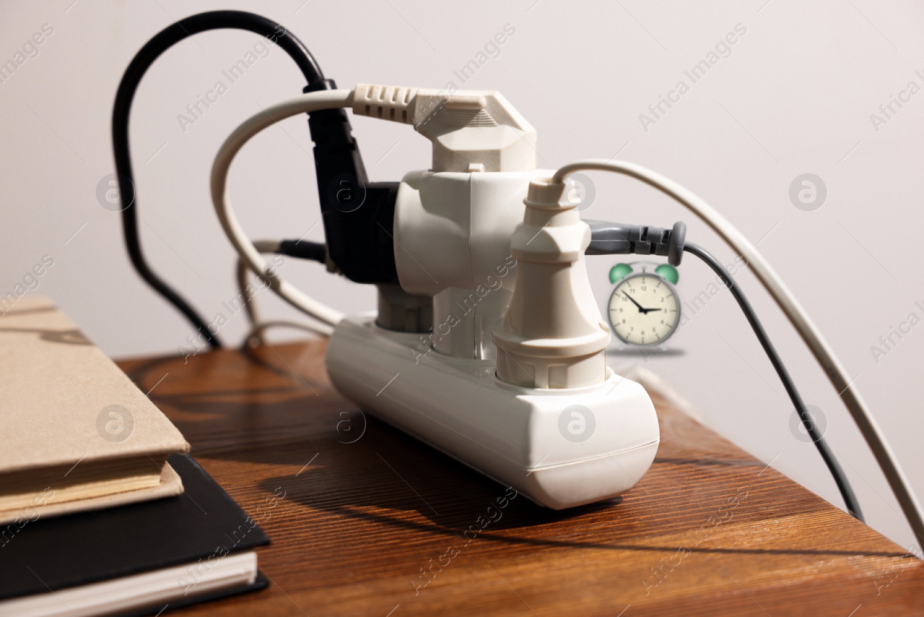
2:52
